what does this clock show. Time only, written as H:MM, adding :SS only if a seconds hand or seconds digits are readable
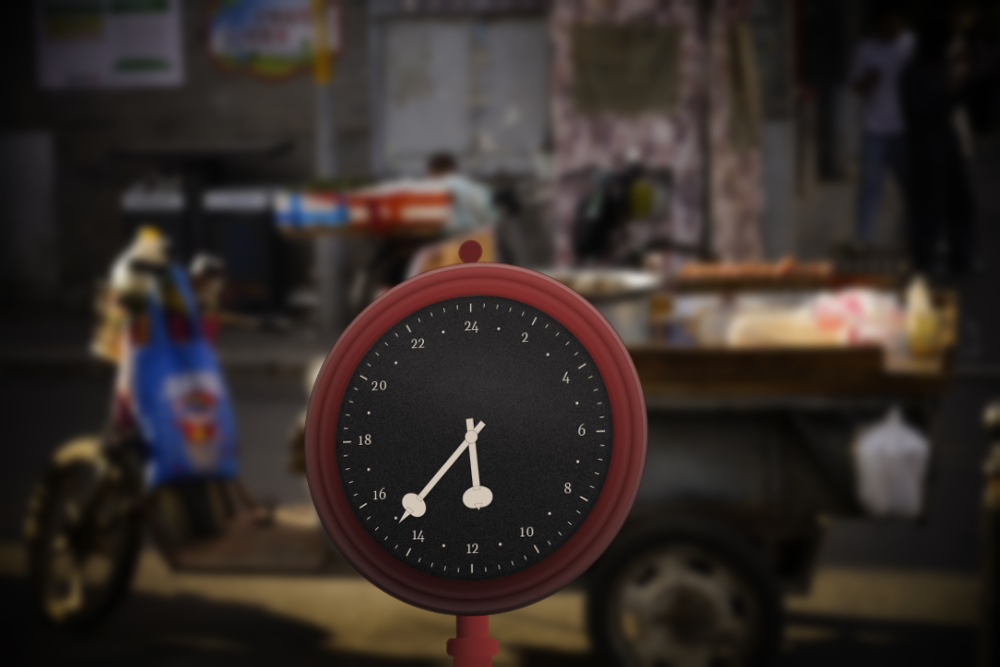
11:37
